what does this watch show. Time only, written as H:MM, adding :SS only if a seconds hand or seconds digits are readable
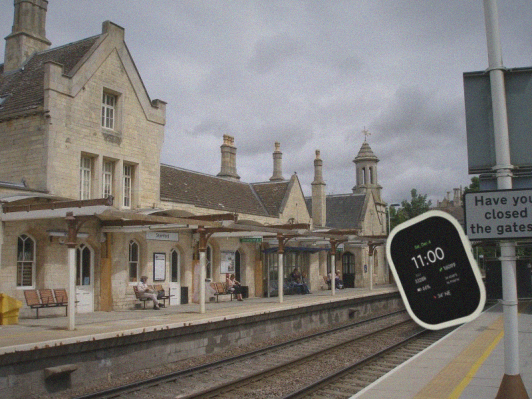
11:00
